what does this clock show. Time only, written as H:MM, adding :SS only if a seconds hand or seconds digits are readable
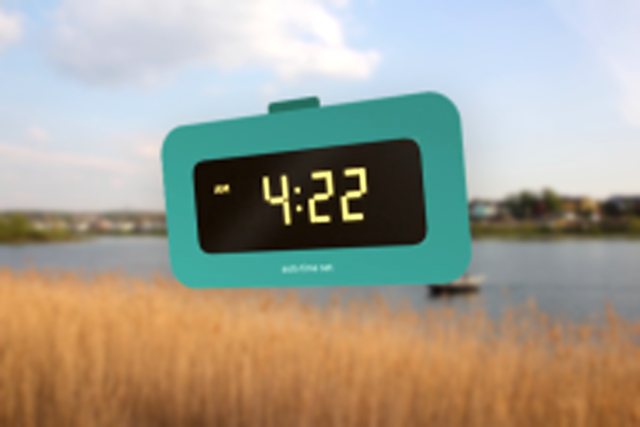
4:22
